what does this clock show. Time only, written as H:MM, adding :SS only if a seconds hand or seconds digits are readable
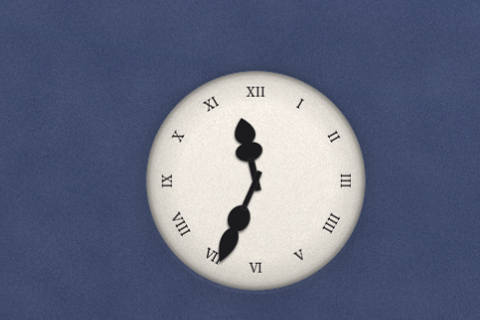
11:34
